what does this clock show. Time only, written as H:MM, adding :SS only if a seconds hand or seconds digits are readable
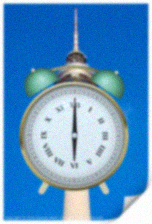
6:00
